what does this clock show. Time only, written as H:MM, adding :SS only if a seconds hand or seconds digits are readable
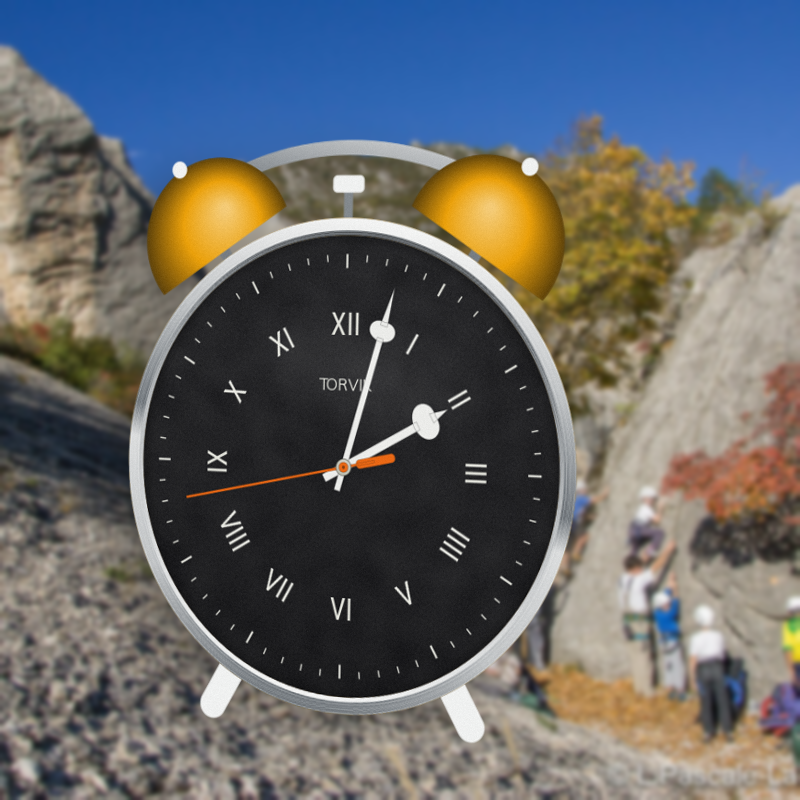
2:02:43
